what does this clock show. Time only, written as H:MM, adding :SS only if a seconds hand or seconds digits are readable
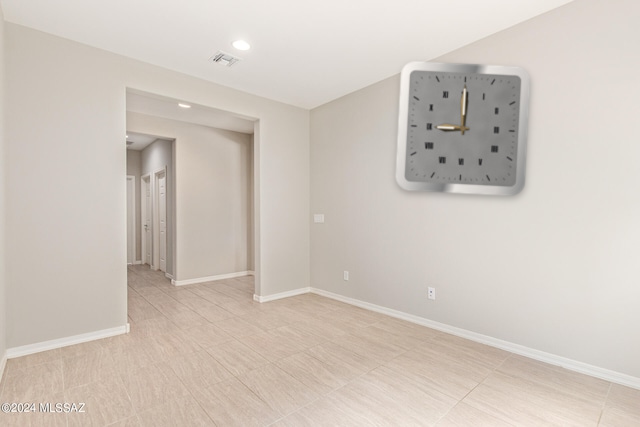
9:00
